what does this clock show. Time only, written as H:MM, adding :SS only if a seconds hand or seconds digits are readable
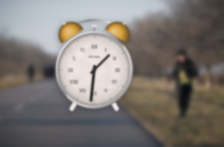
1:31
